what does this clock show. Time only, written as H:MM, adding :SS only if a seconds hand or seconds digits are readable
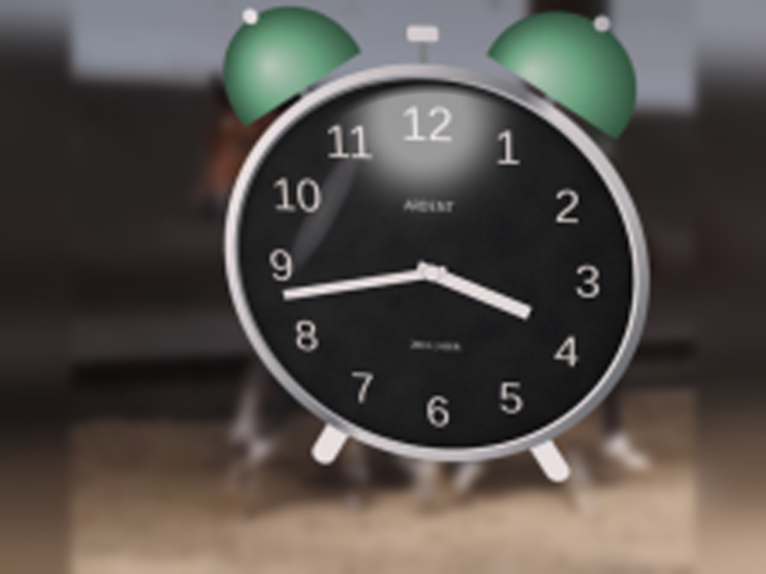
3:43
